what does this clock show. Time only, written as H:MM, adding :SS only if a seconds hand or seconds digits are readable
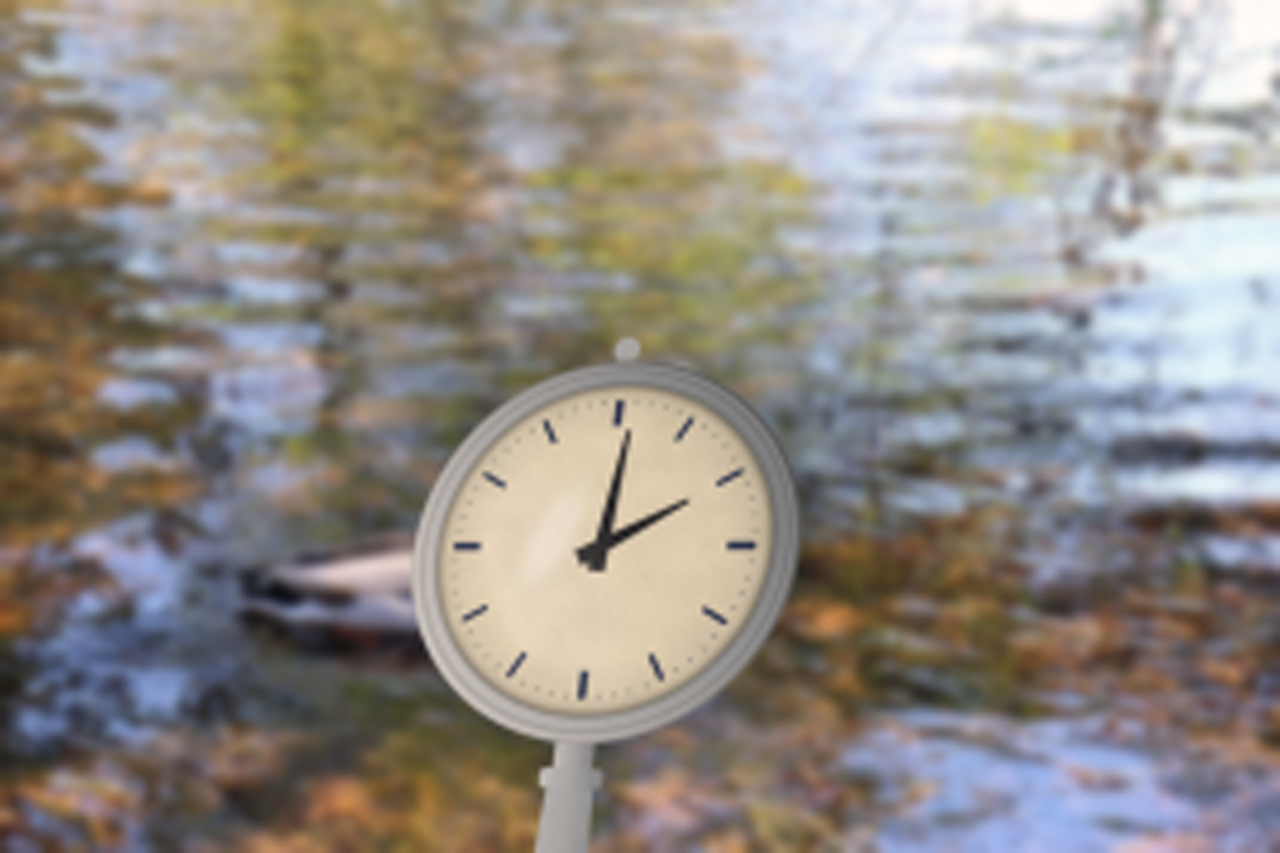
2:01
